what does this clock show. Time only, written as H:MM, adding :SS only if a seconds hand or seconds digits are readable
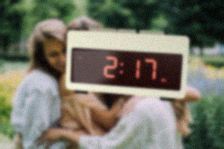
2:17
